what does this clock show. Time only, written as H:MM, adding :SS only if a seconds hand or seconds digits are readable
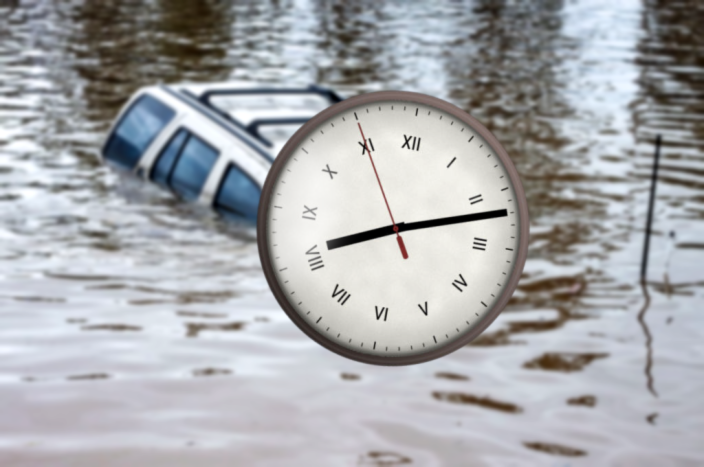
8:11:55
